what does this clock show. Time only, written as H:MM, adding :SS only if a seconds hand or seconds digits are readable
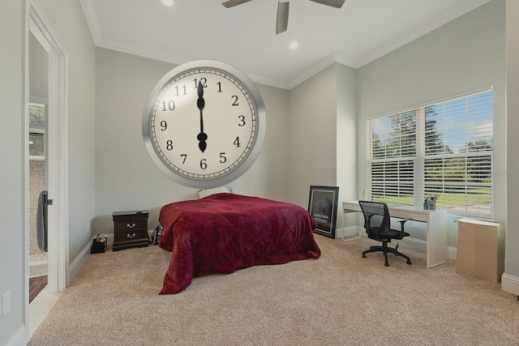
6:00
